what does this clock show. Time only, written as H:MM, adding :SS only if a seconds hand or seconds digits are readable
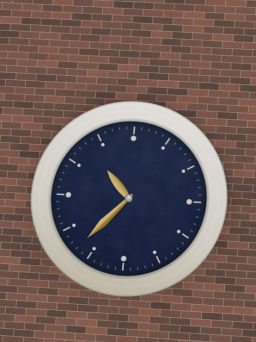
10:37
